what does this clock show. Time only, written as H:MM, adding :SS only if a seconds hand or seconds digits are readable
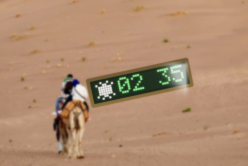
2:35
